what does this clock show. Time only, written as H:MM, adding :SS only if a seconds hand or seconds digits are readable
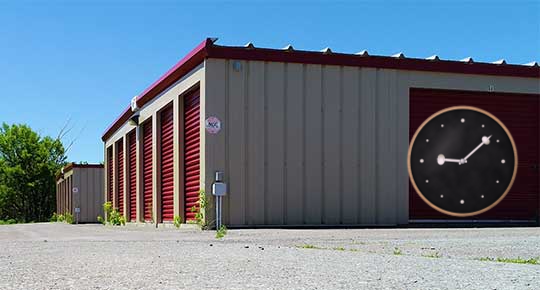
9:08
